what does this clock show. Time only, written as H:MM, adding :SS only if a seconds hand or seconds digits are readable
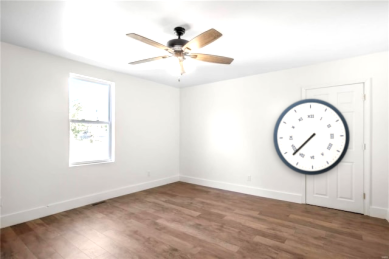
7:38
